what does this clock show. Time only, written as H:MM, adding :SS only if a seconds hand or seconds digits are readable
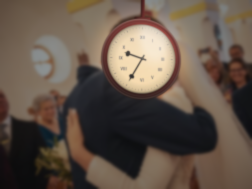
9:35
